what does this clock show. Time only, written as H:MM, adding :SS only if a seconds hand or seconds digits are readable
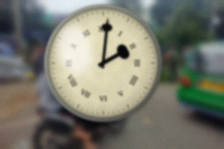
2:01
